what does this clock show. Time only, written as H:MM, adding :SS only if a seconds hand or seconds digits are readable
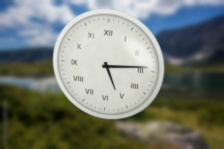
5:14
